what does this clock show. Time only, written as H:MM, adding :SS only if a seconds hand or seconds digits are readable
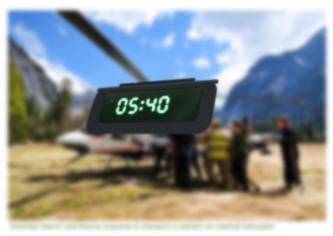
5:40
